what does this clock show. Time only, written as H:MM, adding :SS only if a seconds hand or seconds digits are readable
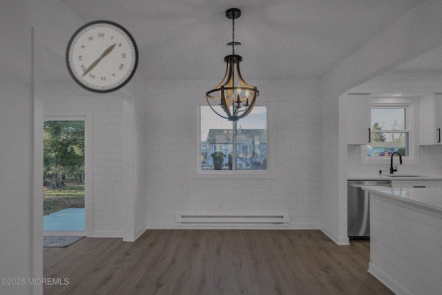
1:38
